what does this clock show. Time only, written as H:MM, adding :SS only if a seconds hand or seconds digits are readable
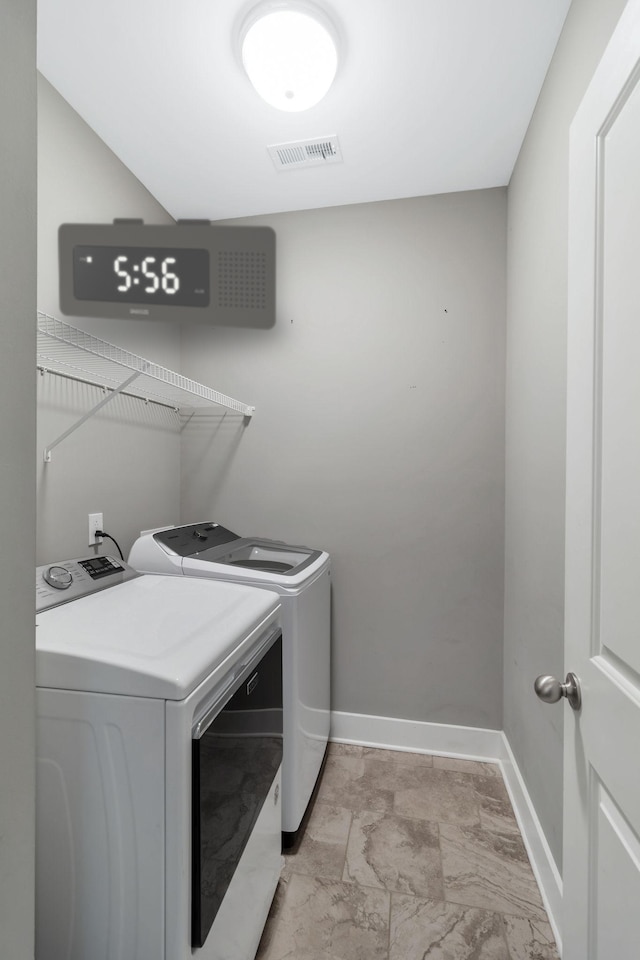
5:56
